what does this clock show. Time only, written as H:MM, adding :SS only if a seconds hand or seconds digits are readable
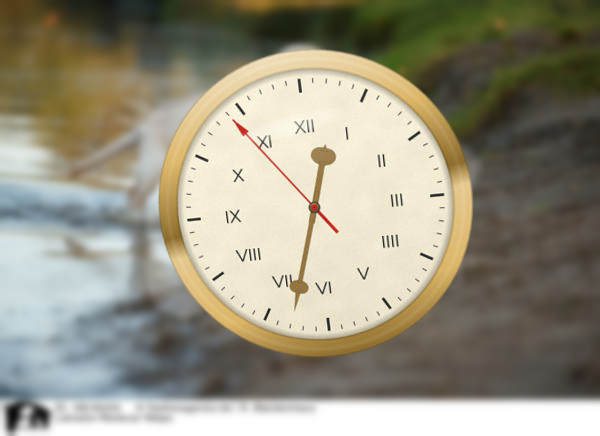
12:32:54
